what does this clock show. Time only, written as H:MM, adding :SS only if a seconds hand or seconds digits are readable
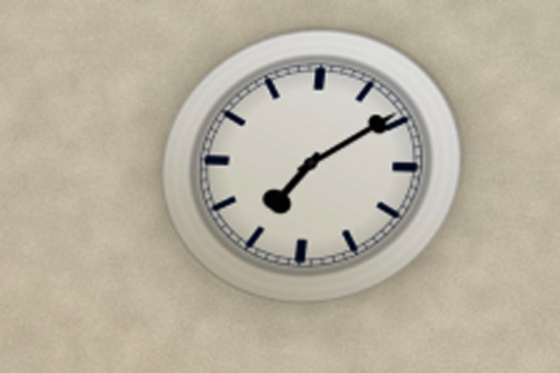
7:09
